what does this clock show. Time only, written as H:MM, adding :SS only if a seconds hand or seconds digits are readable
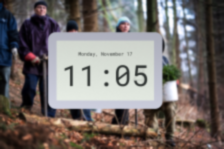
11:05
